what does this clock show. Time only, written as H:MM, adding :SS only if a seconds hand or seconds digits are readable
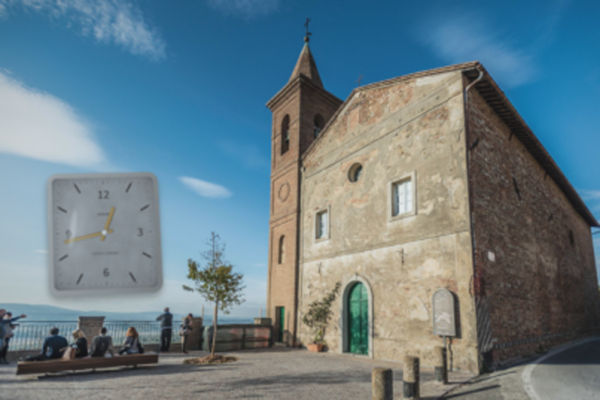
12:43
